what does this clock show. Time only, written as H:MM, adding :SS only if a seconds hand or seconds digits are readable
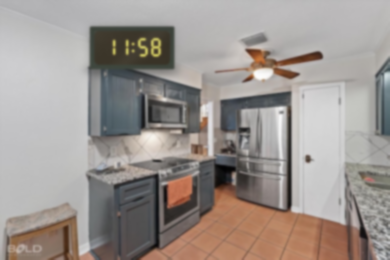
11:58
